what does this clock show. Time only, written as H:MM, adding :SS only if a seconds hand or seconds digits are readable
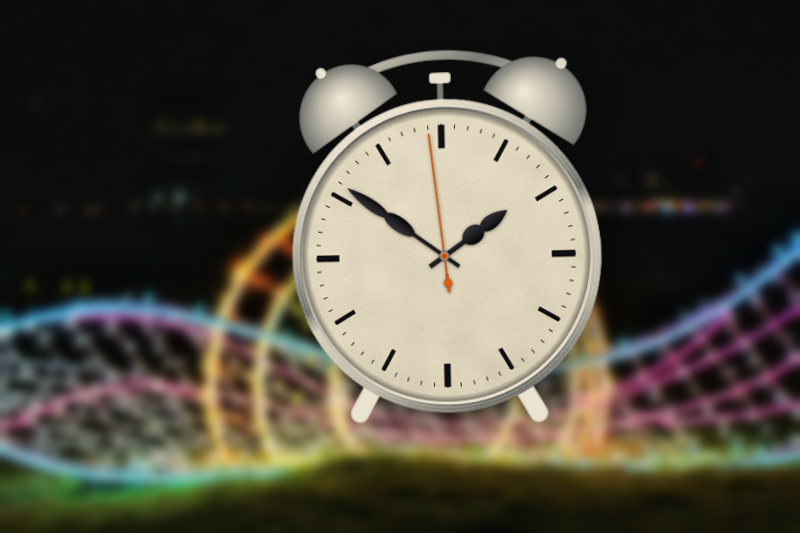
1:50:59
